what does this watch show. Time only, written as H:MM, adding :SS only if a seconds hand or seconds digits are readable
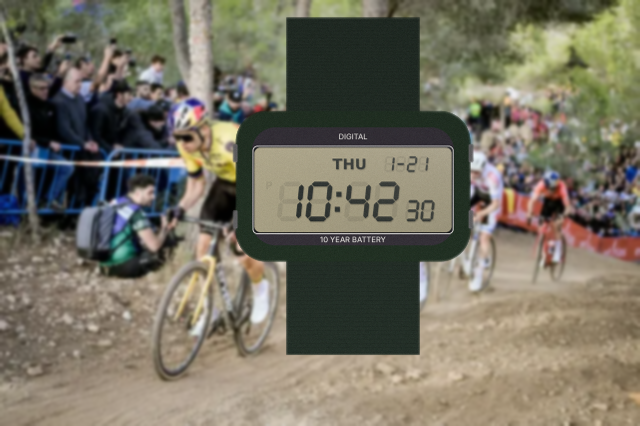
10:42:30
